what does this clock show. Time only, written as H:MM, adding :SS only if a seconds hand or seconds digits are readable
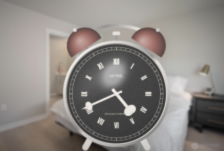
4:41
